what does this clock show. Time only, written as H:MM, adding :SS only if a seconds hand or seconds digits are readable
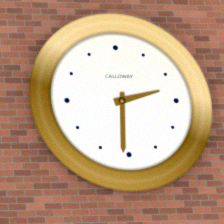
2:31
